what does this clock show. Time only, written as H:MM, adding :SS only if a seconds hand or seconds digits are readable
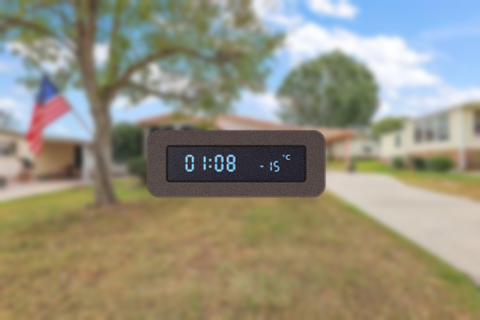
1:08
